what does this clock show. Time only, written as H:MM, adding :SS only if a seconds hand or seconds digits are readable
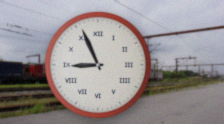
8:56
